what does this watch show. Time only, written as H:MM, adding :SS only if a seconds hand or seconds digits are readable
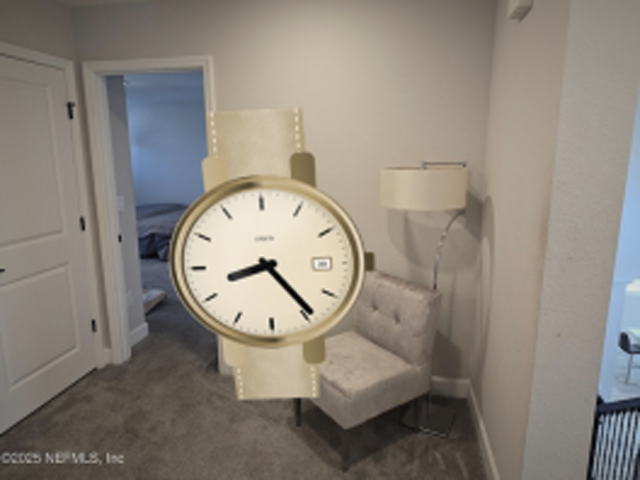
8:24
